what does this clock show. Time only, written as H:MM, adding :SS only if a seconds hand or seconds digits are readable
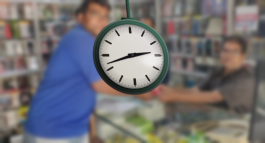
2:42
